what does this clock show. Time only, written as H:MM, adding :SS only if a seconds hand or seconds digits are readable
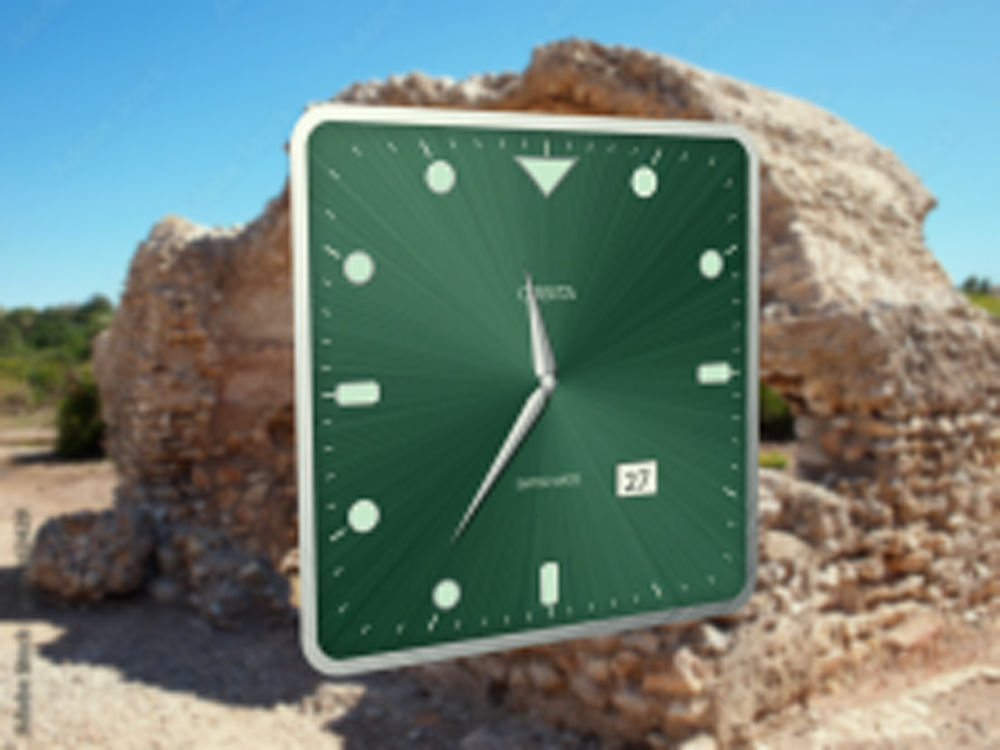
11:36
